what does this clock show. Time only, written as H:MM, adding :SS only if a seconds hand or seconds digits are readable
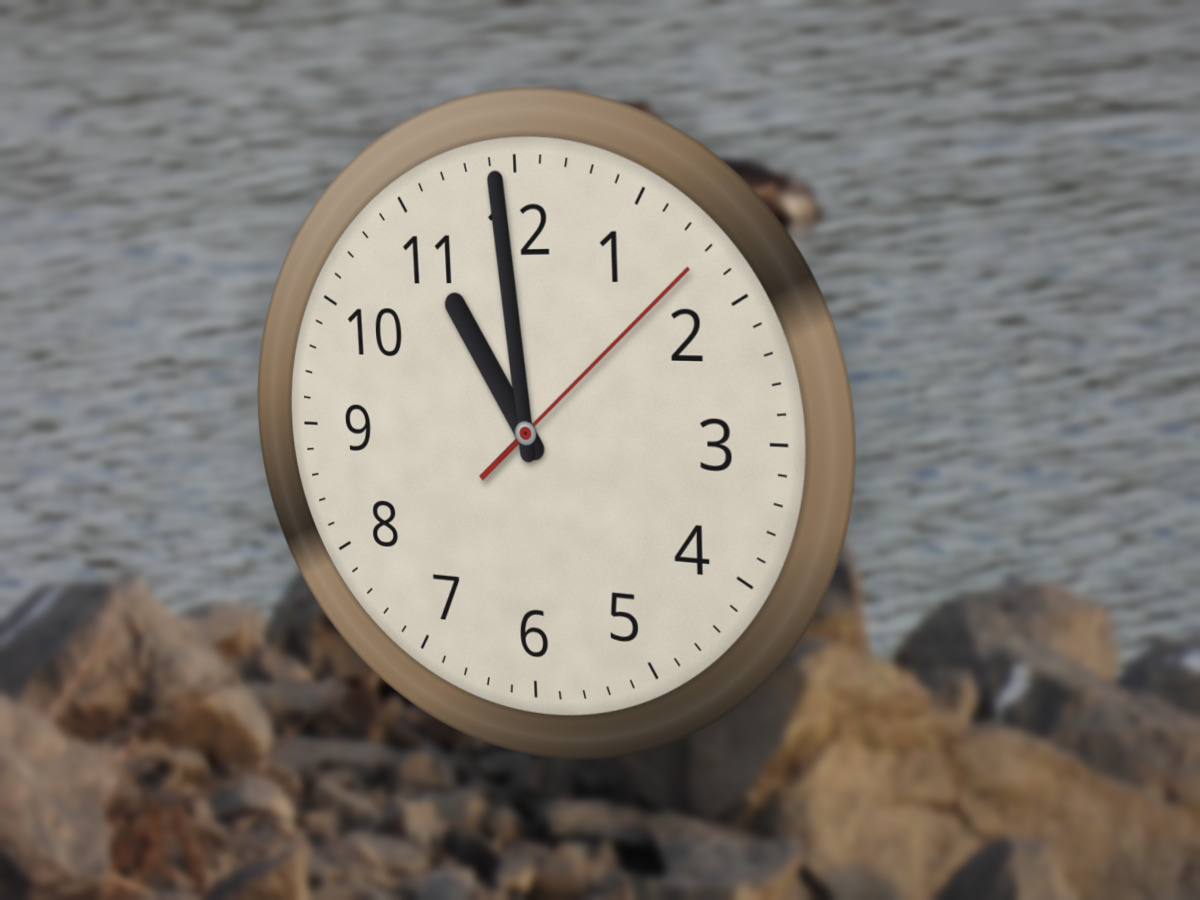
10:59:08
